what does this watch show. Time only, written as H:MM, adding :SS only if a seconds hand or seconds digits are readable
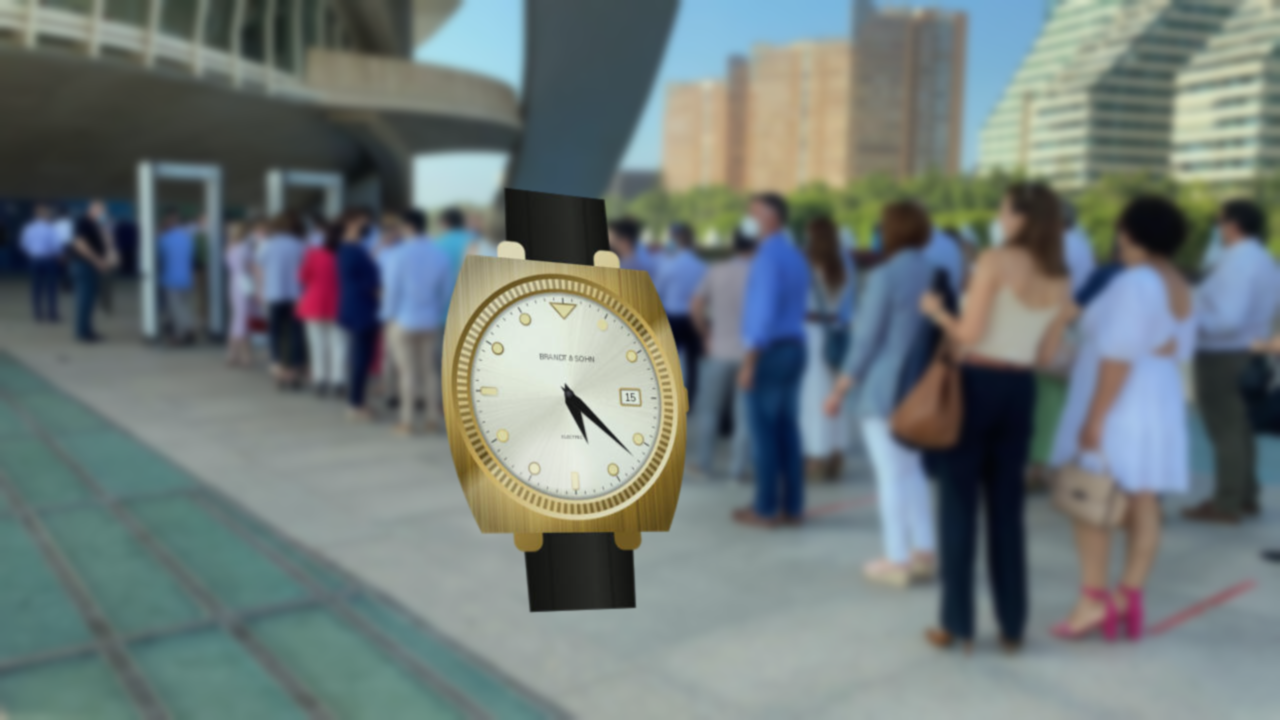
5:22
